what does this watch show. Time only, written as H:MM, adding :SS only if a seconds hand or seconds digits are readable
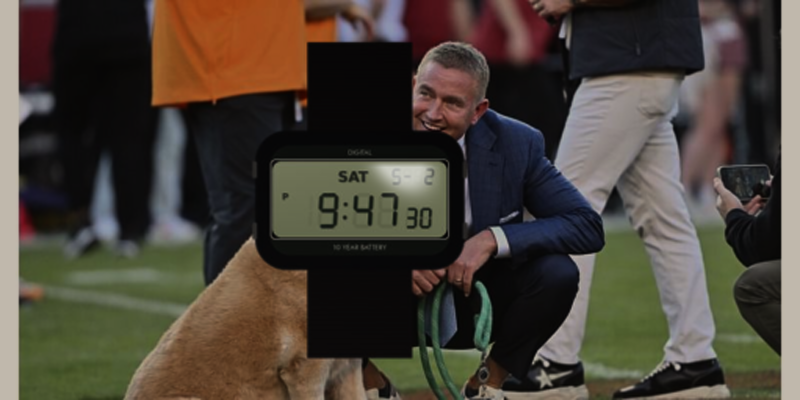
9:47:30
